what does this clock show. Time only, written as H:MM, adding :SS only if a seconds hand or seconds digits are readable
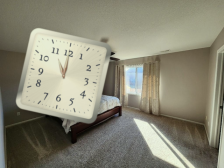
11:00
